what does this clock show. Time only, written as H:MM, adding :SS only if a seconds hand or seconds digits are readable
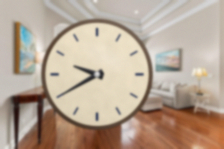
9:40
